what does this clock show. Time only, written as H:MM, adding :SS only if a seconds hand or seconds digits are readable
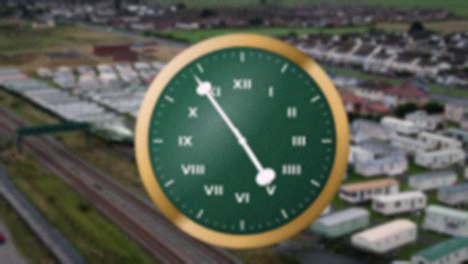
4:54
